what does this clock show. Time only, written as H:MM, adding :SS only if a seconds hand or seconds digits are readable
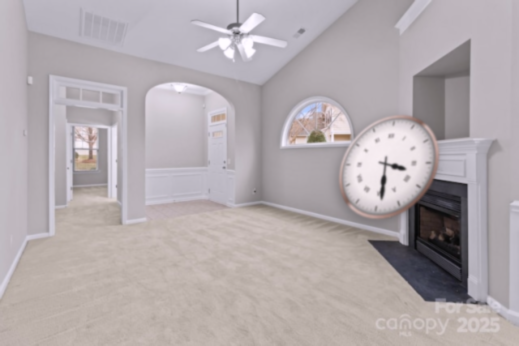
3:29
